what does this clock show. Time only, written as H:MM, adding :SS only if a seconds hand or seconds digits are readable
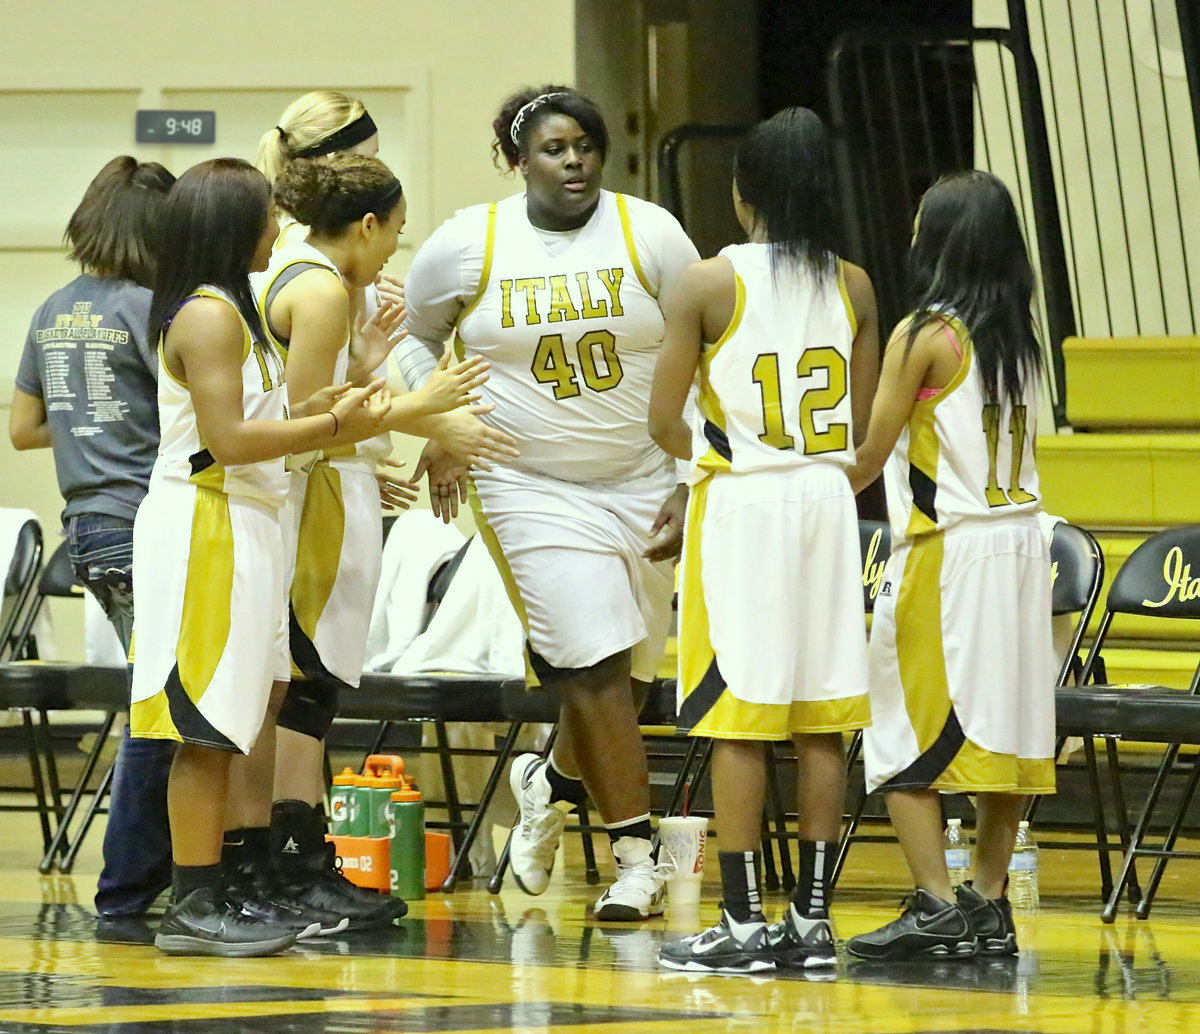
9:48
